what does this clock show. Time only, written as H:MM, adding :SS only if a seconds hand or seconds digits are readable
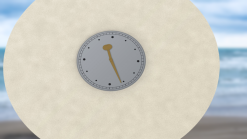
11:26
